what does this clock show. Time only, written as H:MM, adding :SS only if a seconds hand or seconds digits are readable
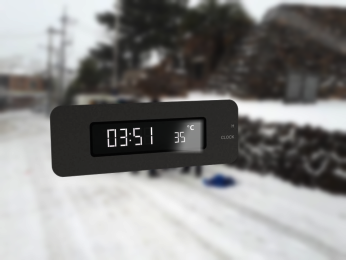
3:51
